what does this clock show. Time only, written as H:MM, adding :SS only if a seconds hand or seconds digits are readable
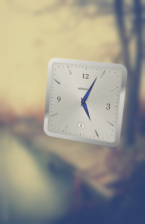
5:04
